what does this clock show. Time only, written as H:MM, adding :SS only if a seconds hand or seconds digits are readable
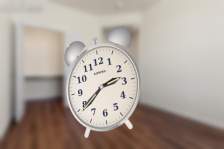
2:39
